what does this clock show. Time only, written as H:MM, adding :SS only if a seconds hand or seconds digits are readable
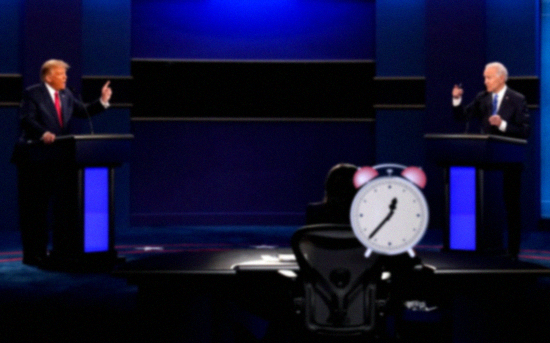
12:37
